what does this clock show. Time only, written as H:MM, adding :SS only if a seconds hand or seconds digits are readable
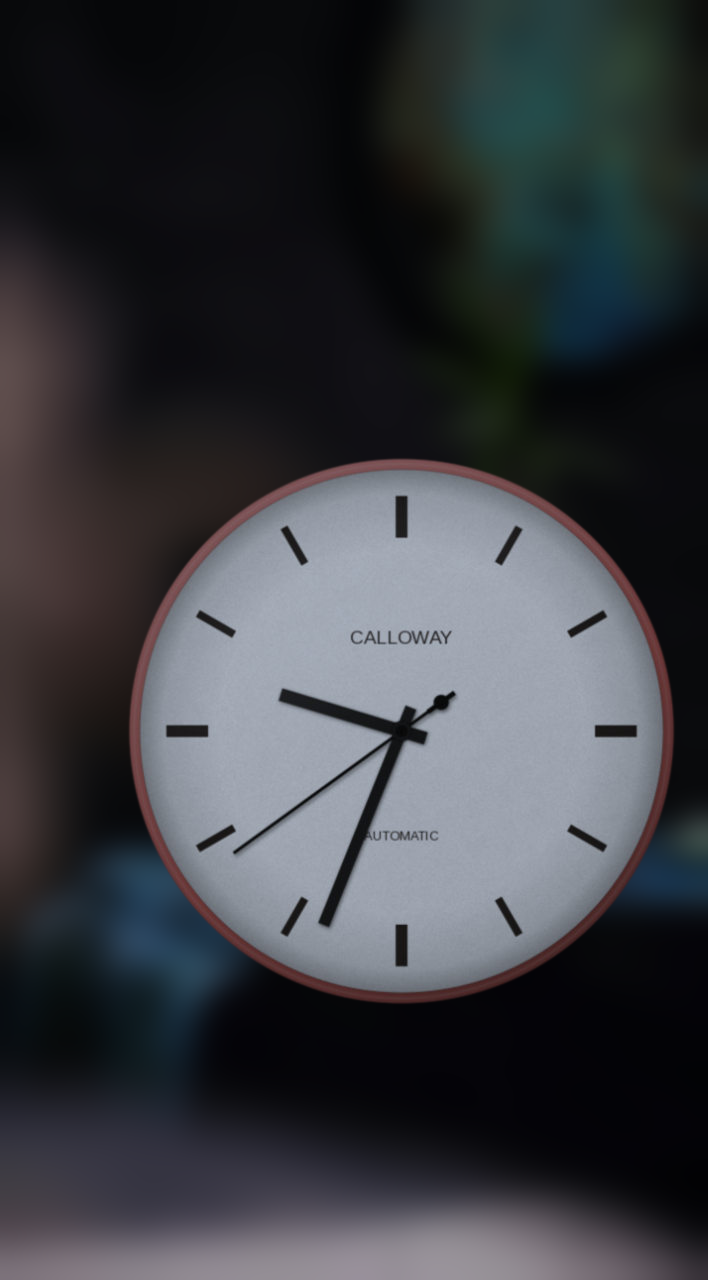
9:33:39
